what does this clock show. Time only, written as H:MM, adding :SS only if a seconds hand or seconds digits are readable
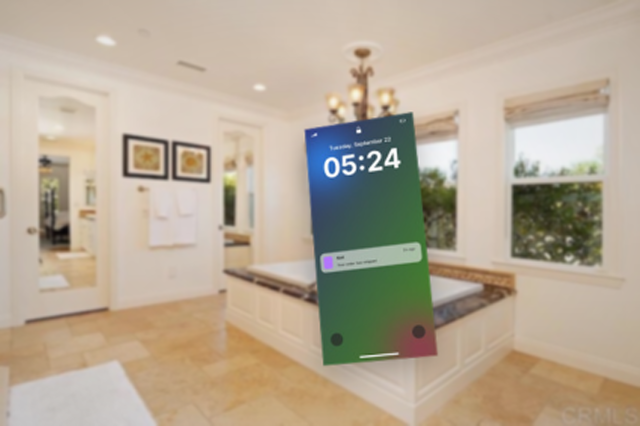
5:24
